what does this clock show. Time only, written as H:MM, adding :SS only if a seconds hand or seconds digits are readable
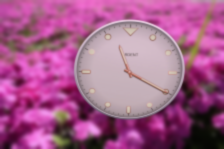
11:20
